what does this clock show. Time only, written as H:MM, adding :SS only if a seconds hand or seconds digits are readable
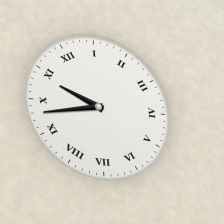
10:48
